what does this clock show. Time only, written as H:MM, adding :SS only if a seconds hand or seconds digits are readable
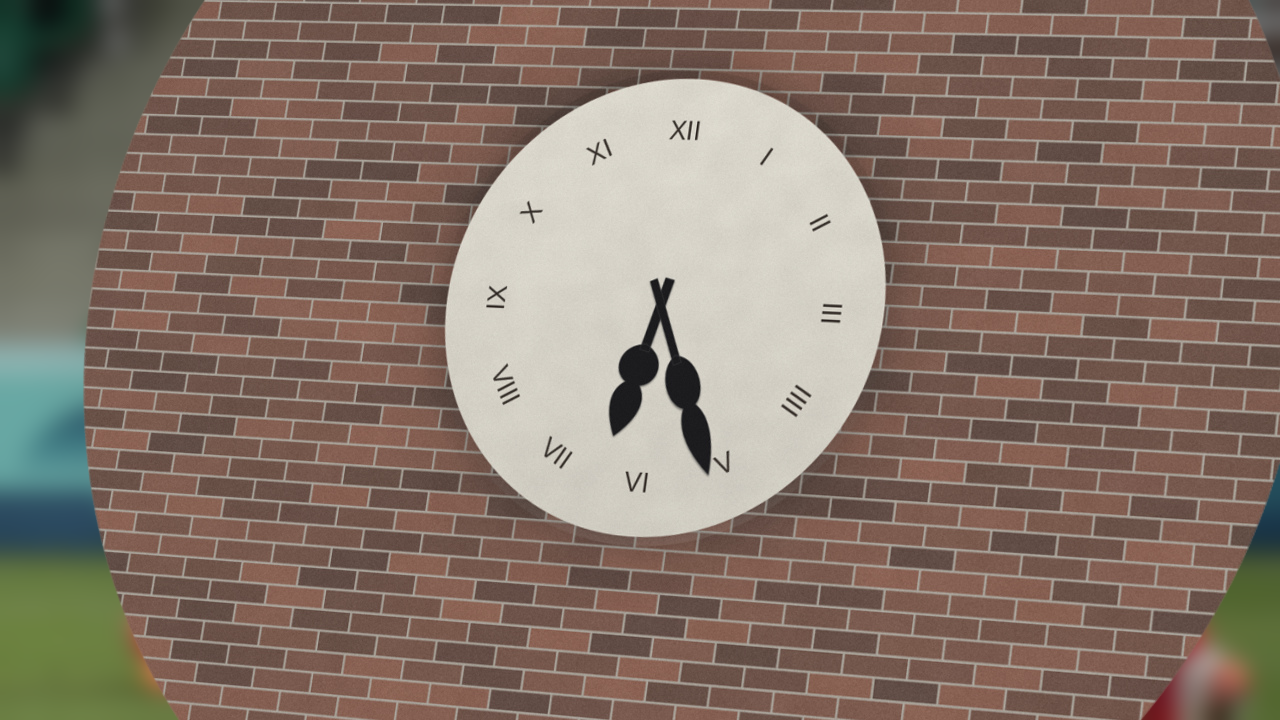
6:26
